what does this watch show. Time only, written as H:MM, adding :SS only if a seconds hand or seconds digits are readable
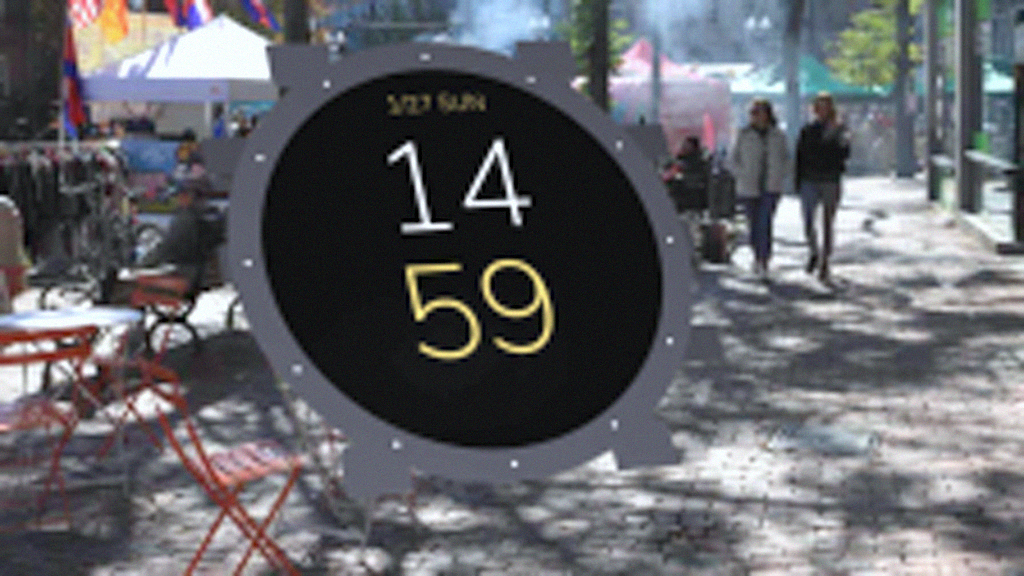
14:59
